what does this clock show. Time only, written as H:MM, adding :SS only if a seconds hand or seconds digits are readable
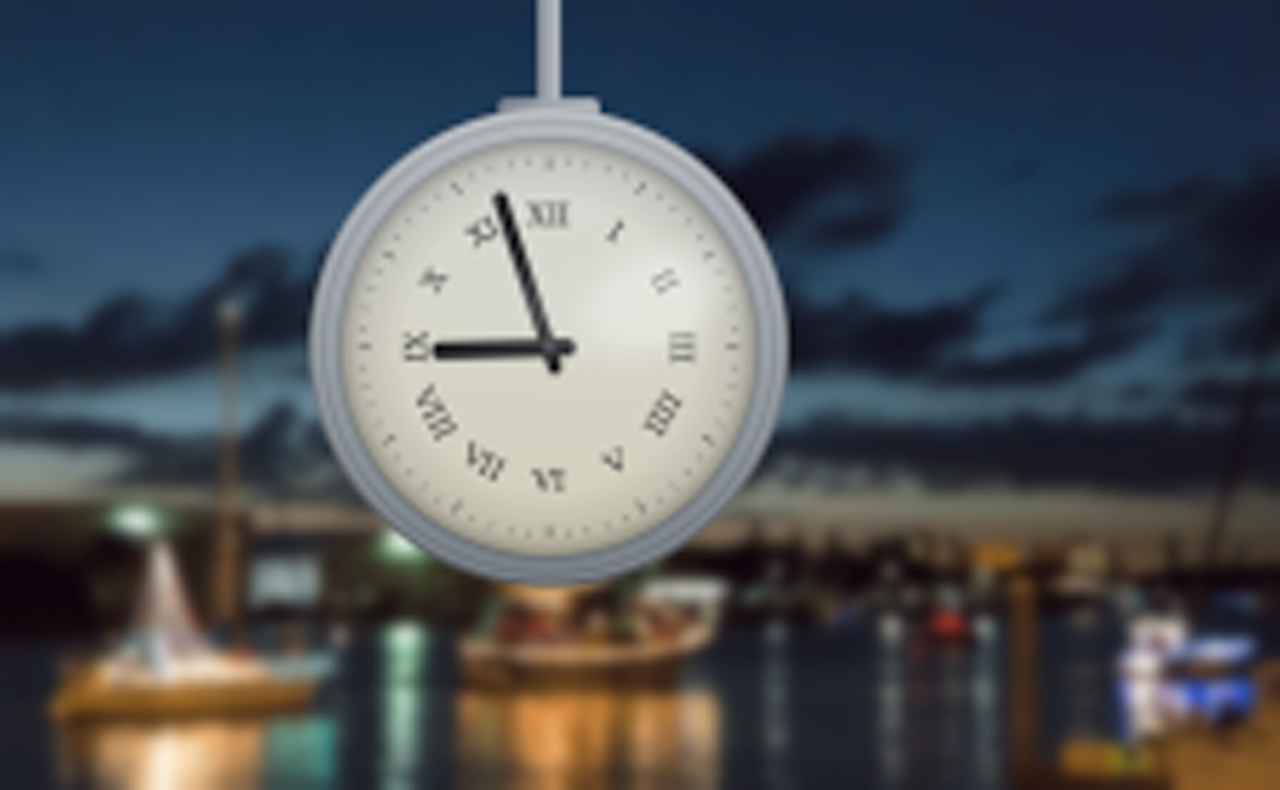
8:57
